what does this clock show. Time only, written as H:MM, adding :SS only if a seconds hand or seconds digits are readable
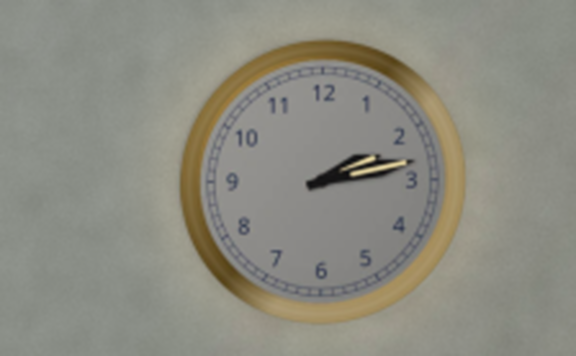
2:13
